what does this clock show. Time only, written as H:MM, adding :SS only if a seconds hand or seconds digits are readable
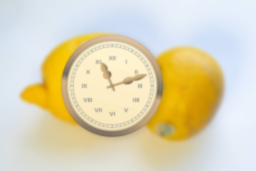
11:12
